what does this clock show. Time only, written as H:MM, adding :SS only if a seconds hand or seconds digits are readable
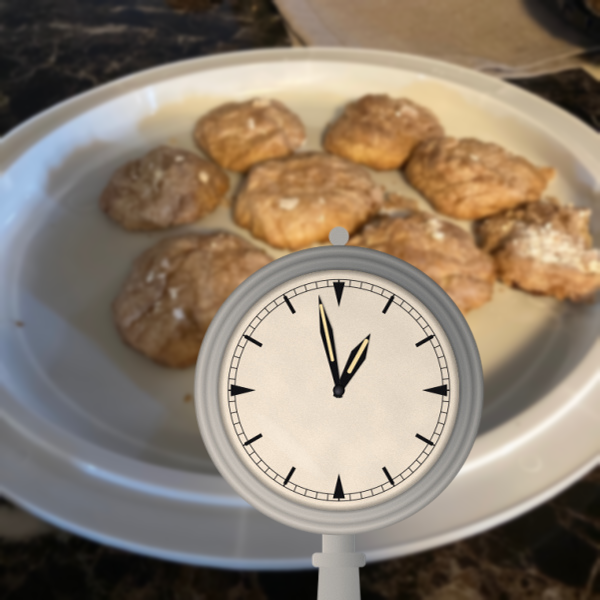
12:58
